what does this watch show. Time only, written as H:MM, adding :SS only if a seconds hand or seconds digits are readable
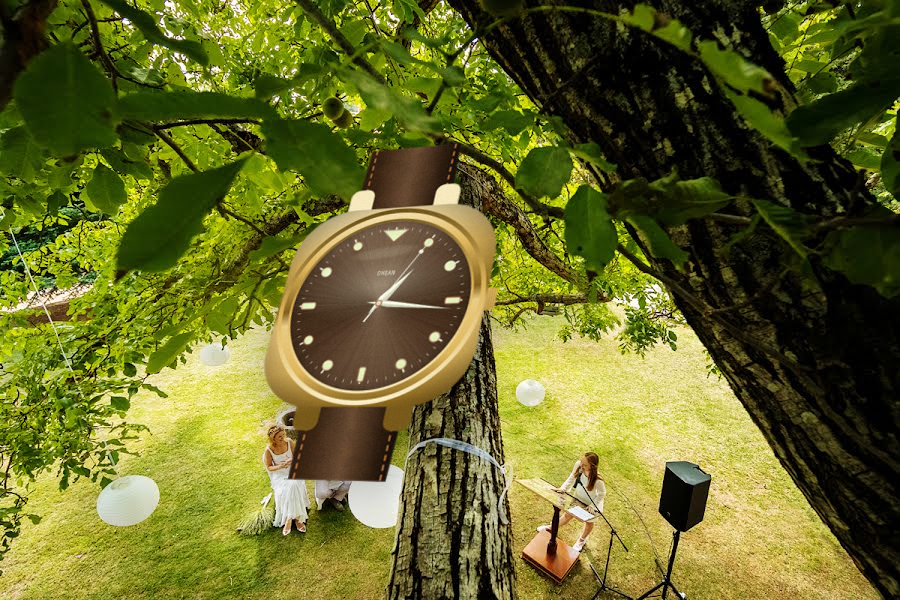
1:16:05
